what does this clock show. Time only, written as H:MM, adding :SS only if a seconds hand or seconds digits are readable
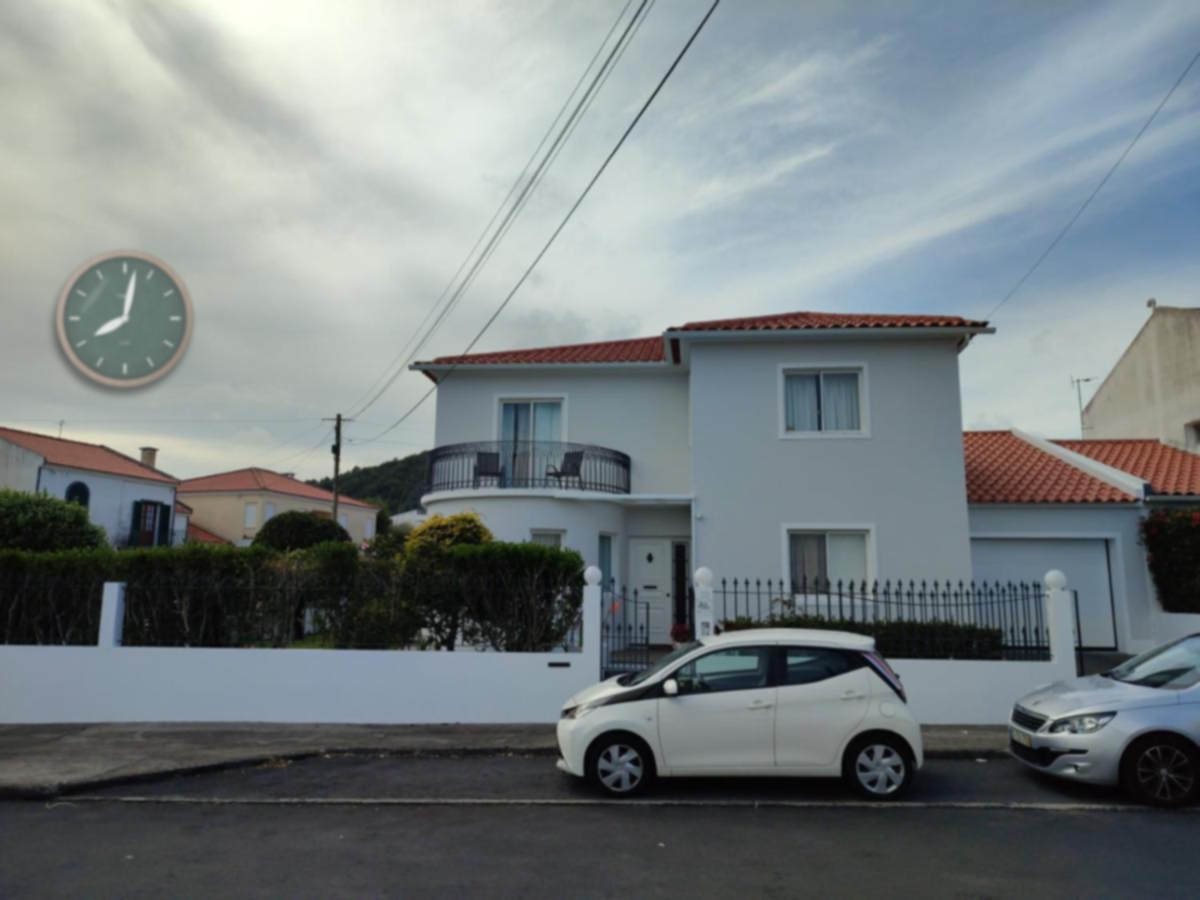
8:02
